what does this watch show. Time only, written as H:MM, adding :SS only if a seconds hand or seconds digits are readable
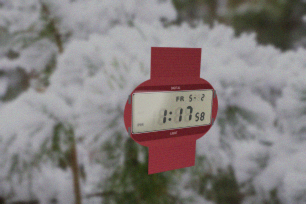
1:17:58
